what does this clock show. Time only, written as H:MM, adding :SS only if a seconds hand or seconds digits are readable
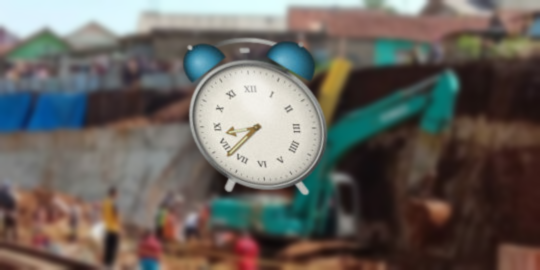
8:38
